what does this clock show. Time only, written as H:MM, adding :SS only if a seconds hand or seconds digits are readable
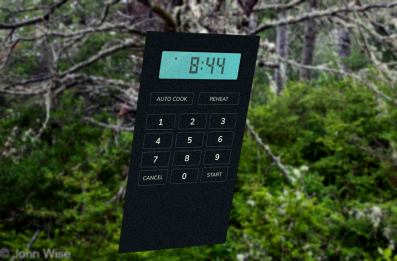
8:44
